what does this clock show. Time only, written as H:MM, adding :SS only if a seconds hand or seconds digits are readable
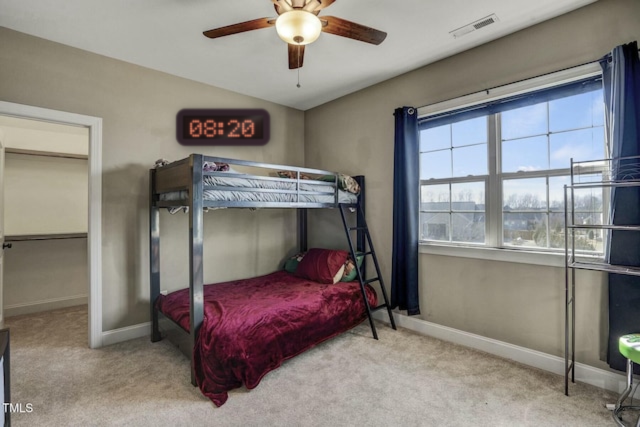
8:20
